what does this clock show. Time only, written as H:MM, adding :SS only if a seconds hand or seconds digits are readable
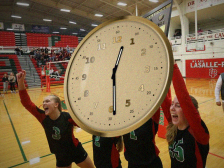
12:29
